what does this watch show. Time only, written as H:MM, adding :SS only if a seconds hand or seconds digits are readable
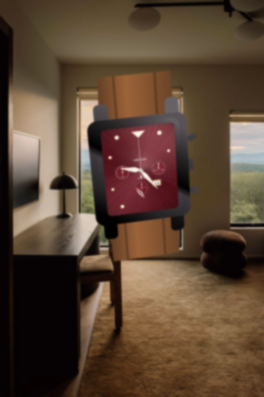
9:24
